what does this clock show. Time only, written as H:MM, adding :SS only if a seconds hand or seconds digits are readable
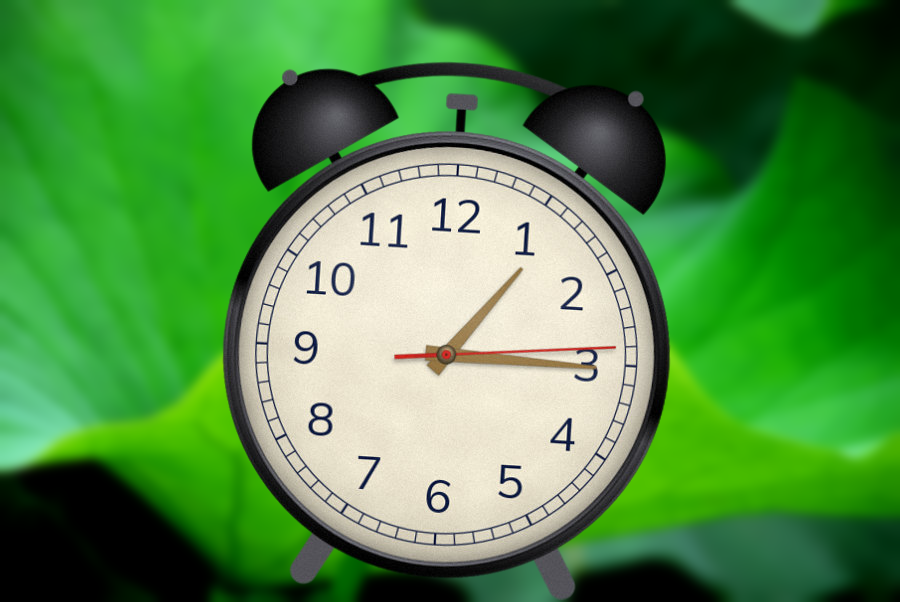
1:15:14
